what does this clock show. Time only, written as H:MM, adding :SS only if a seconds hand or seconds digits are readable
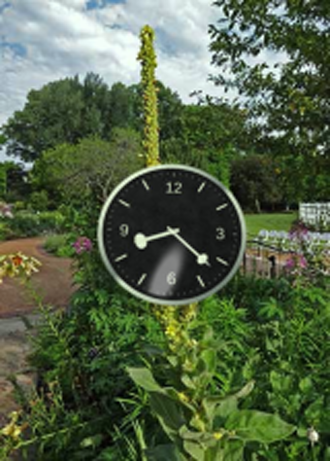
8:22
